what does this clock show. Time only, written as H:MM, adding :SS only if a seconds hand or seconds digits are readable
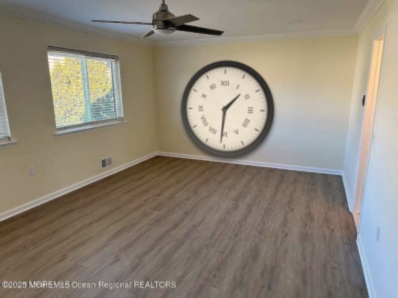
1:31
